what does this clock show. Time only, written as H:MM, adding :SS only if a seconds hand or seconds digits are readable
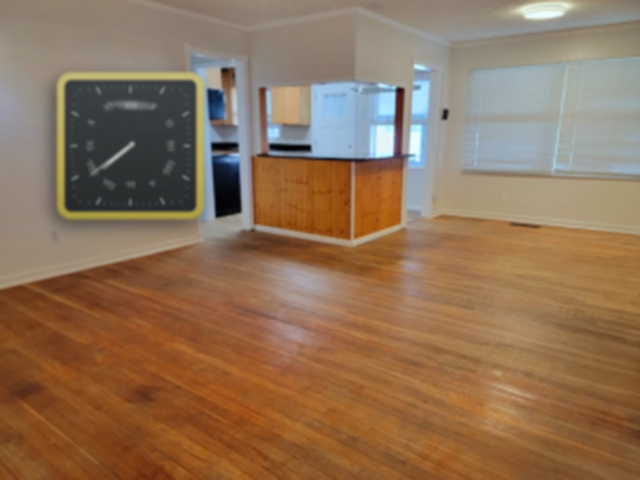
7:39
